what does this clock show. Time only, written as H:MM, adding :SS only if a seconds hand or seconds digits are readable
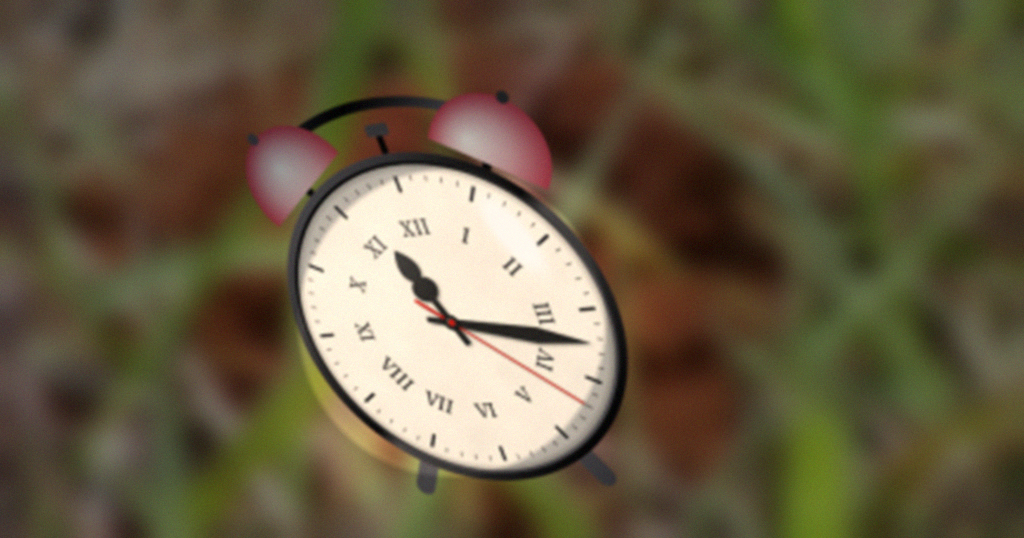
11:17:22
